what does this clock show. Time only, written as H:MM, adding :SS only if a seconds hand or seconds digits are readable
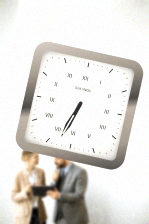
6:33
